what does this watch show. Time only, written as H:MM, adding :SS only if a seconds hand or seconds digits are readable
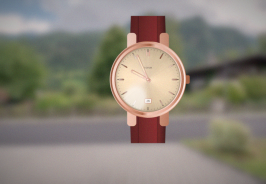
9:56
